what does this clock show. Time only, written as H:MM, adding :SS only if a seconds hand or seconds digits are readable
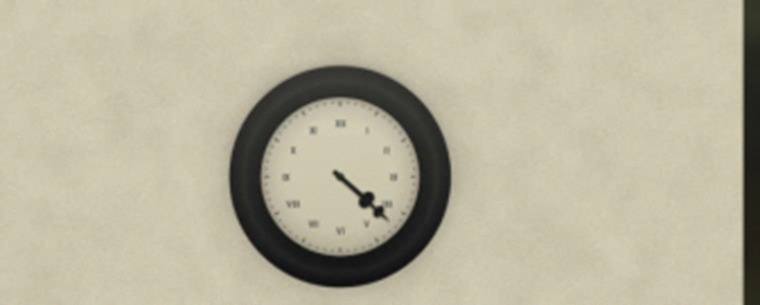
4:22
